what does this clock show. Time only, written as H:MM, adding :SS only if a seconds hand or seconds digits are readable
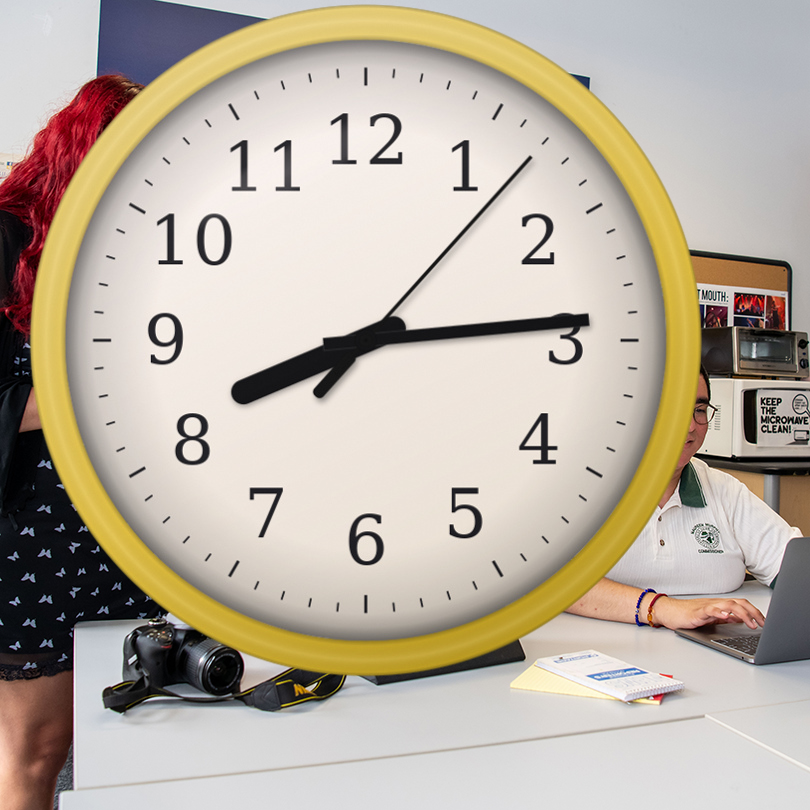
8:14:07
